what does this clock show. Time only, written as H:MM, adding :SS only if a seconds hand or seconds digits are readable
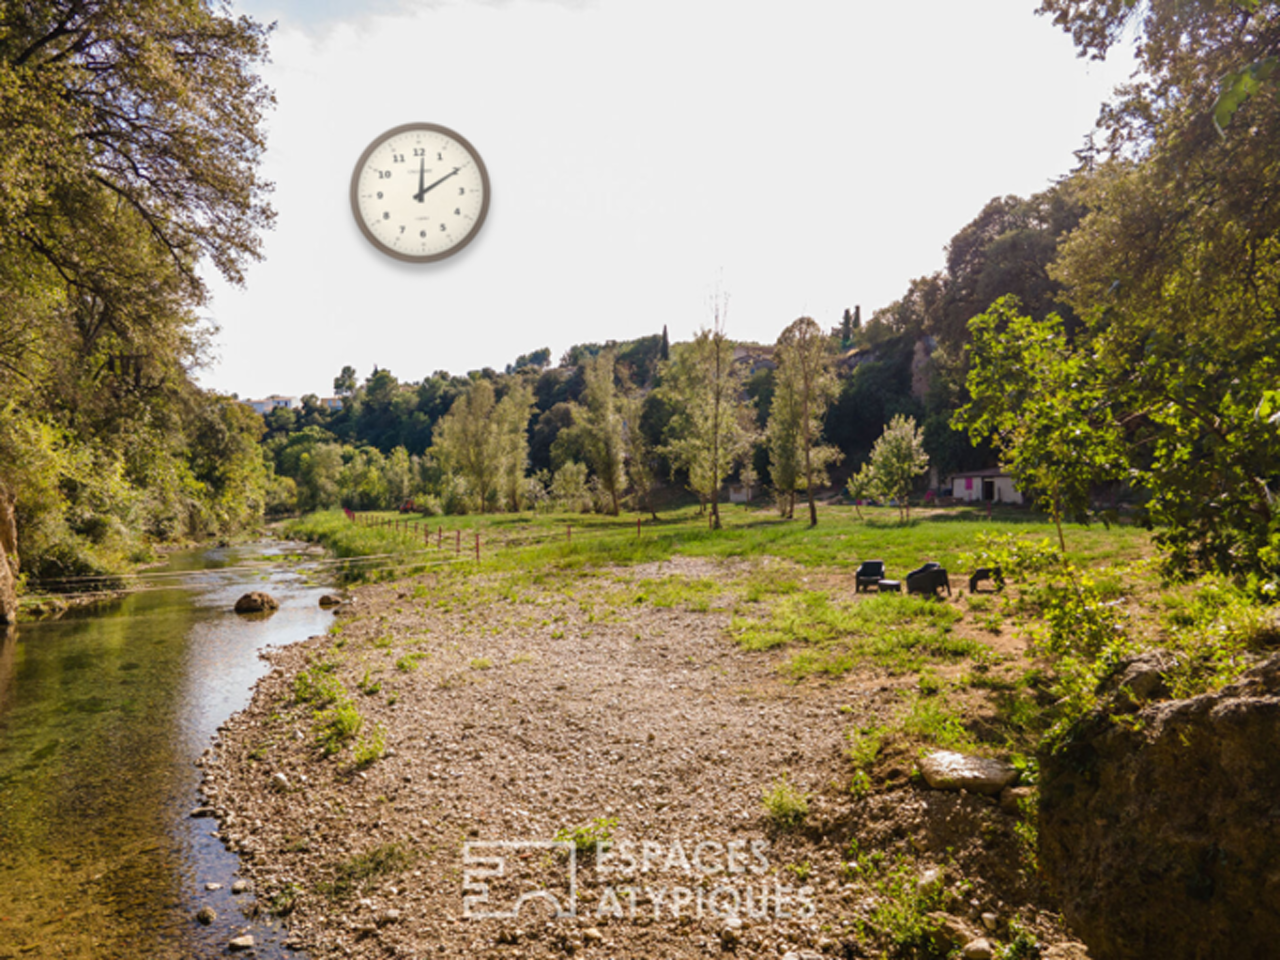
12:10
